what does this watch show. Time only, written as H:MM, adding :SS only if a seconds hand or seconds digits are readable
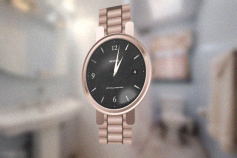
1:02
